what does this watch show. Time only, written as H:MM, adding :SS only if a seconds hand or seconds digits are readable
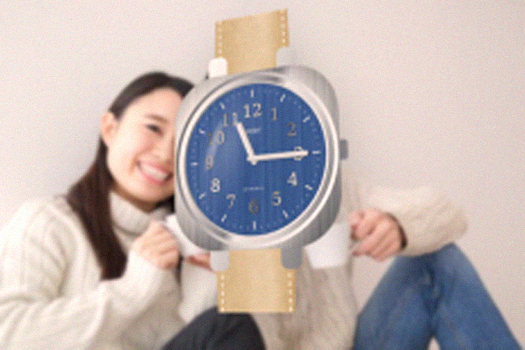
11:15
